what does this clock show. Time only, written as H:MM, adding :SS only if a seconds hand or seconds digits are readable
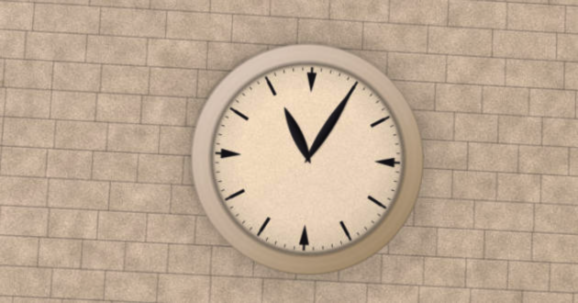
11:05
